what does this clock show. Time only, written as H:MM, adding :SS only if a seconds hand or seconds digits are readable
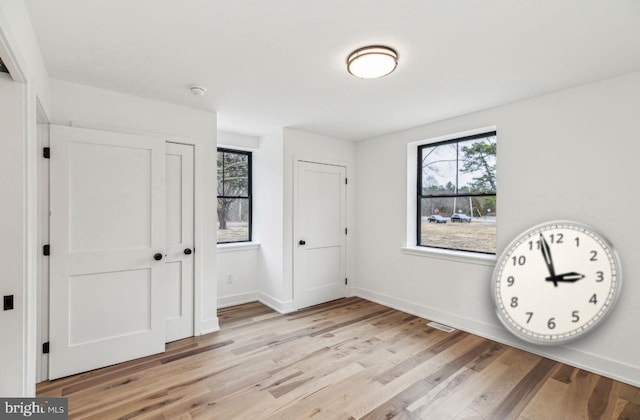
2:57
